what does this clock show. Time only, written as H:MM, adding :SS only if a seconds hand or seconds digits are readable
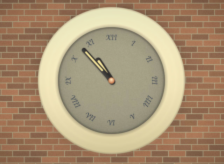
10:53
